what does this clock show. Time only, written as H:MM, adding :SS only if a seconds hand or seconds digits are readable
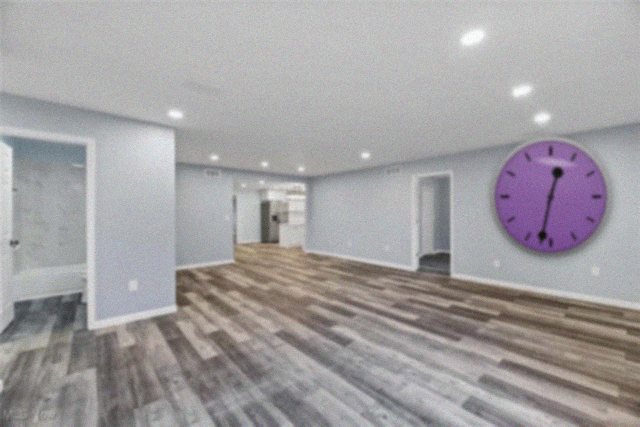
12:32
